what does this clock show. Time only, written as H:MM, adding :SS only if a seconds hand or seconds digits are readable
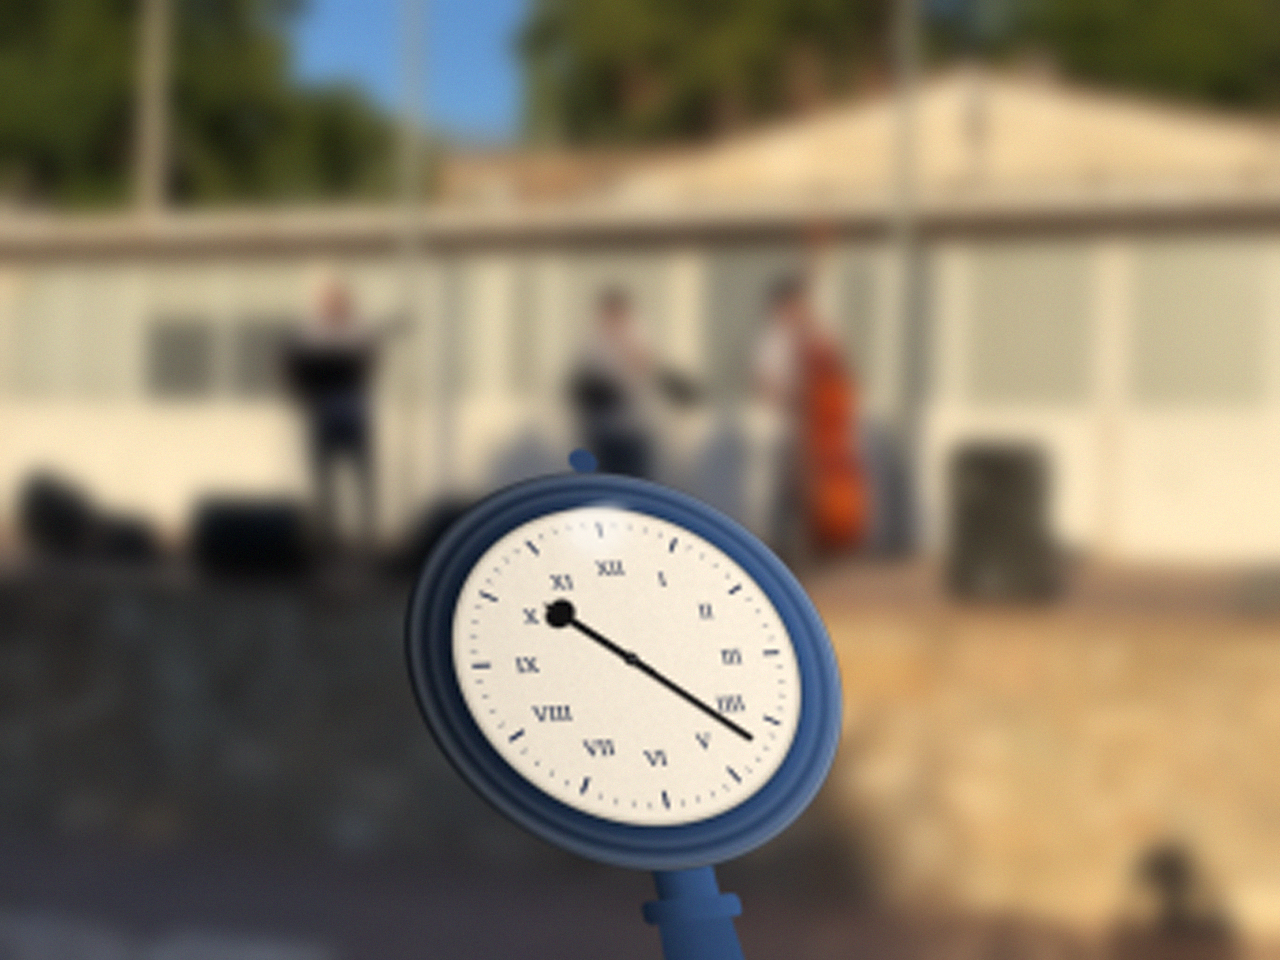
10:22
